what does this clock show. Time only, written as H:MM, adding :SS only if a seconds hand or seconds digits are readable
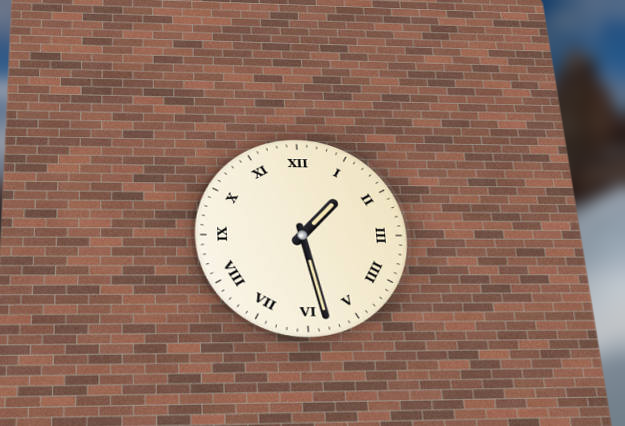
1:28
